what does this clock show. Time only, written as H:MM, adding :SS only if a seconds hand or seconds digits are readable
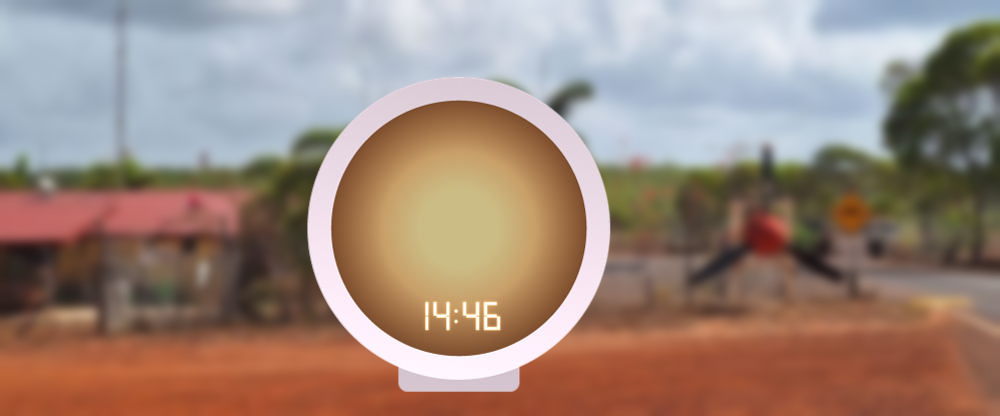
14:46
